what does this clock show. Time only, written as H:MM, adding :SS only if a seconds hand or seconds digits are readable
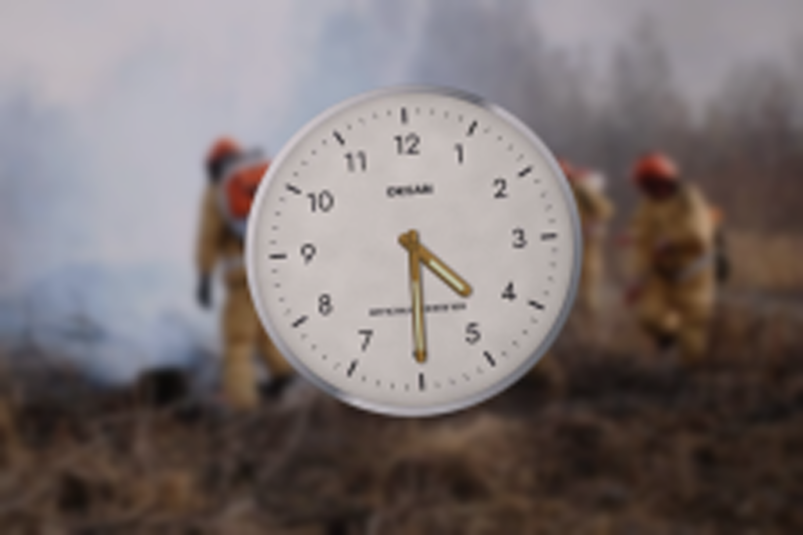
4:30
